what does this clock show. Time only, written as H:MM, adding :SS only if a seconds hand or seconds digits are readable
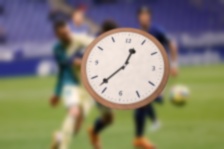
12:37
